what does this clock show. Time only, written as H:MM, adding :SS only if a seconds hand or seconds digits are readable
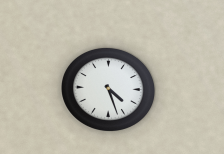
4:27
